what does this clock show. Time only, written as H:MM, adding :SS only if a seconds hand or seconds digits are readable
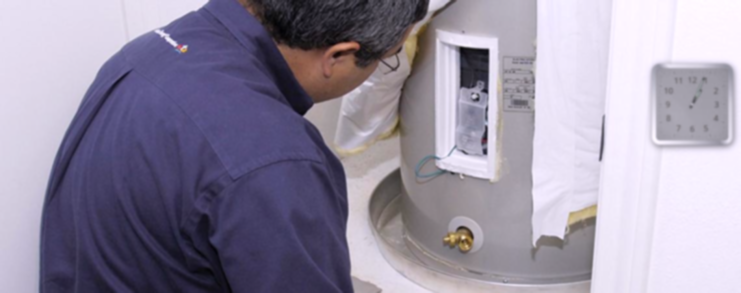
1:04
